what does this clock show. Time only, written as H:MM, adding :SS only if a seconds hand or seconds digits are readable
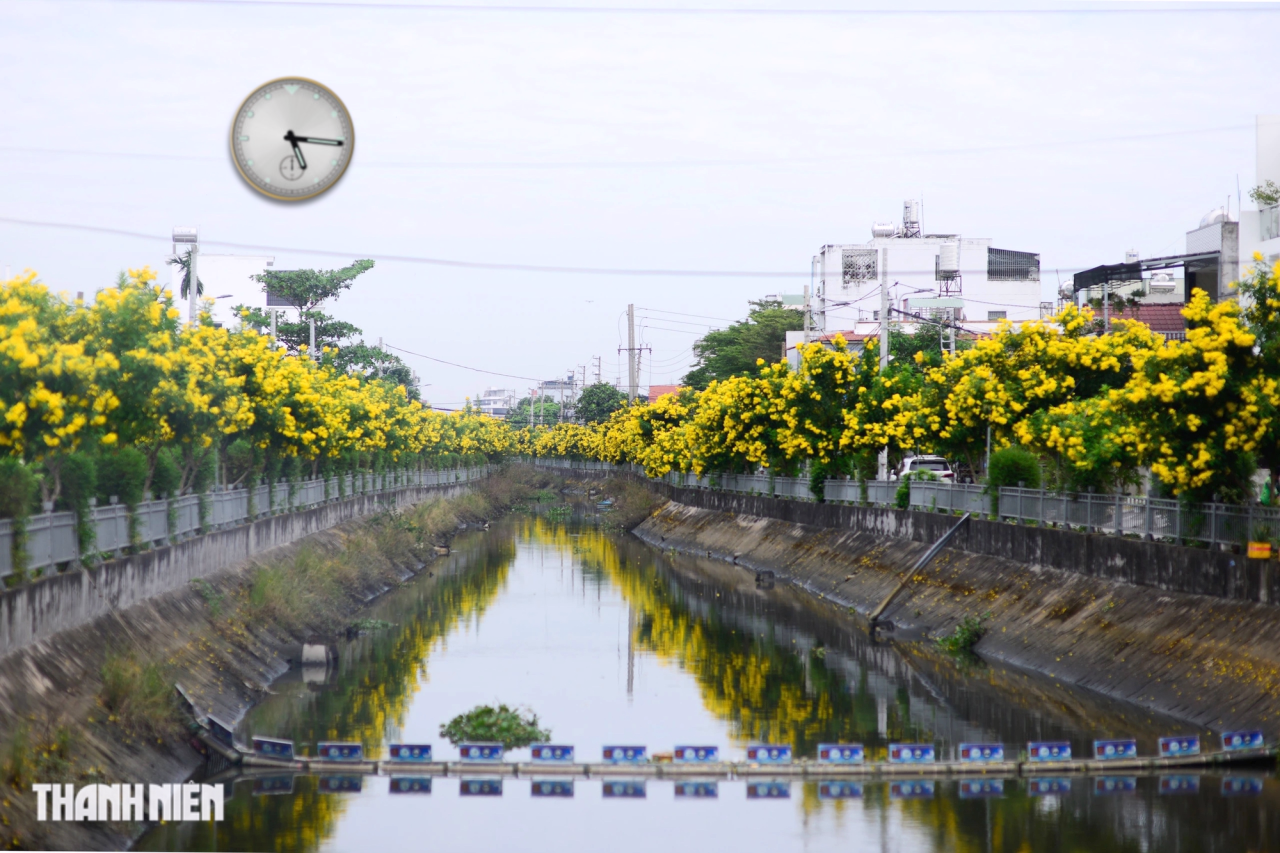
5:16
